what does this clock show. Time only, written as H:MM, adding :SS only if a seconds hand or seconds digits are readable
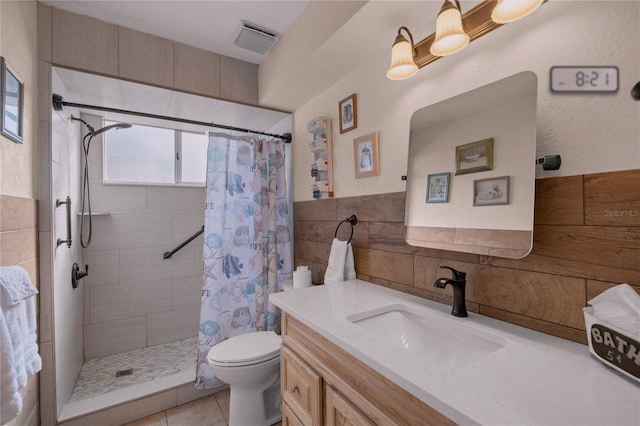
8:21
